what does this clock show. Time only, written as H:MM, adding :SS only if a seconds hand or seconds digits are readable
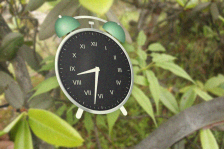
8:32
